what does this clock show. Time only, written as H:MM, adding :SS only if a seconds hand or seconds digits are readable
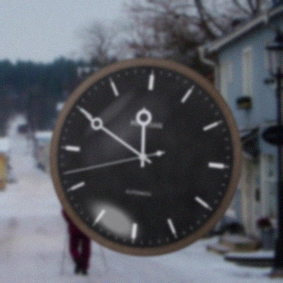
11:49:42
